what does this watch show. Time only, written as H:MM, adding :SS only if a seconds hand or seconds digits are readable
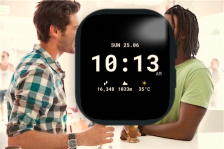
10:13
